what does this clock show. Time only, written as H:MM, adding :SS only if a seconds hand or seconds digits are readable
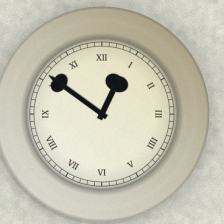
12:51
